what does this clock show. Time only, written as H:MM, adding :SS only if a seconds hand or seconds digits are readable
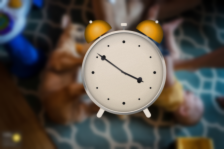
3:51
